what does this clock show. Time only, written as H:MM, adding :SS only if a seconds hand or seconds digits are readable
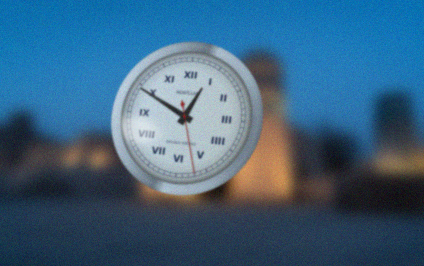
12:49:27
